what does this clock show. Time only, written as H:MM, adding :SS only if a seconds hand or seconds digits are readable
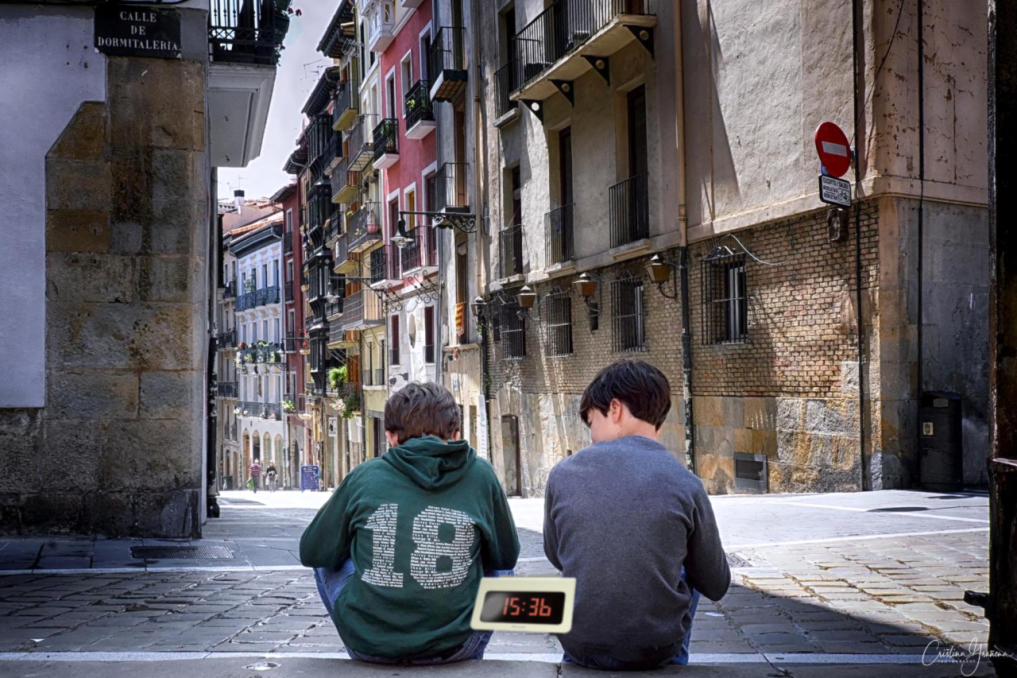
15:36
